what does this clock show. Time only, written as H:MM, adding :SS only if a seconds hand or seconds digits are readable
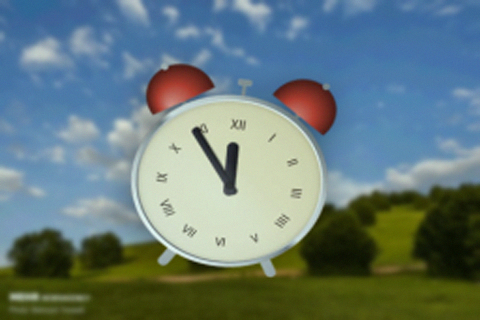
11:54
